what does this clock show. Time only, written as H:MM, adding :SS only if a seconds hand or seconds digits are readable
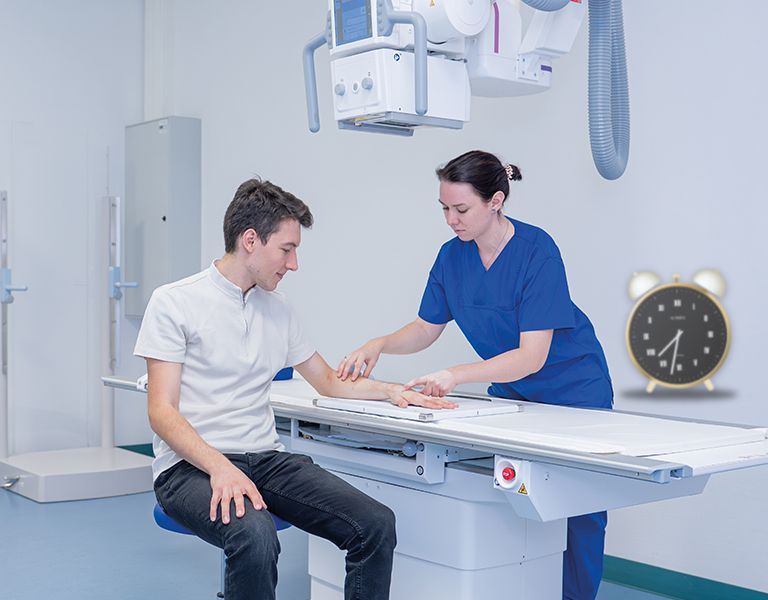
7:32
